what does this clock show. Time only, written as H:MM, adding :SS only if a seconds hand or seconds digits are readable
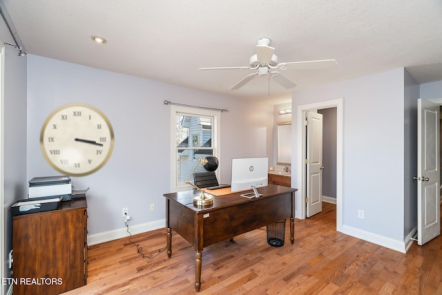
3:17
